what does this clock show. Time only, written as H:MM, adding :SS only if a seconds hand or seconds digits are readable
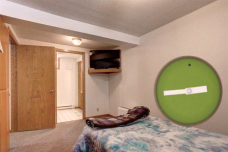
2:44
